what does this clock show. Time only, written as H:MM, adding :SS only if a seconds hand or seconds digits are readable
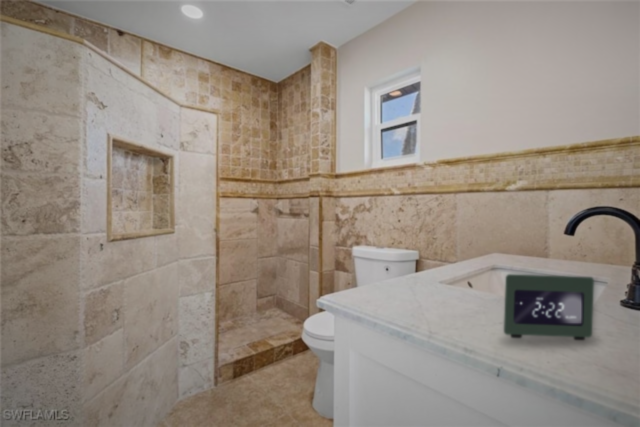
2:22
